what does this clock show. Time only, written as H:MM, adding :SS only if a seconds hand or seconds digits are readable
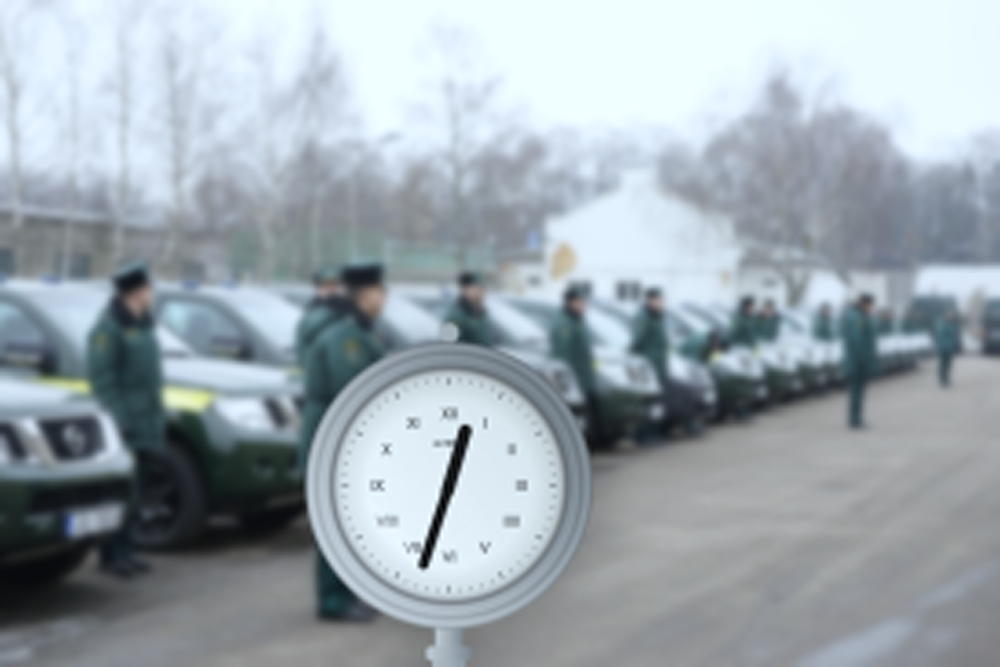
12:33
